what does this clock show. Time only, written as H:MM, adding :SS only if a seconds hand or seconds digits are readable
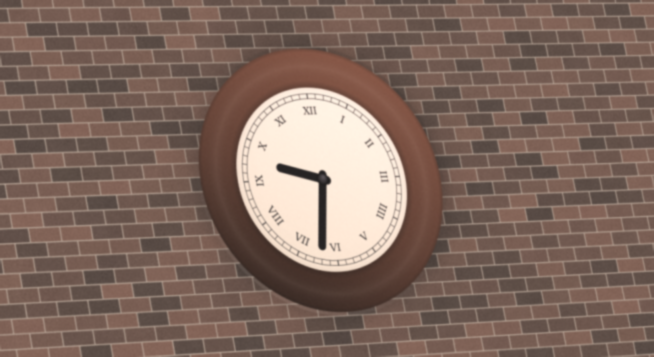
9:32
